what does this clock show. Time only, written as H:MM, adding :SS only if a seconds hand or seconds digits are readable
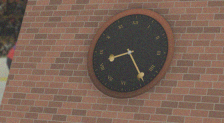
8:24
